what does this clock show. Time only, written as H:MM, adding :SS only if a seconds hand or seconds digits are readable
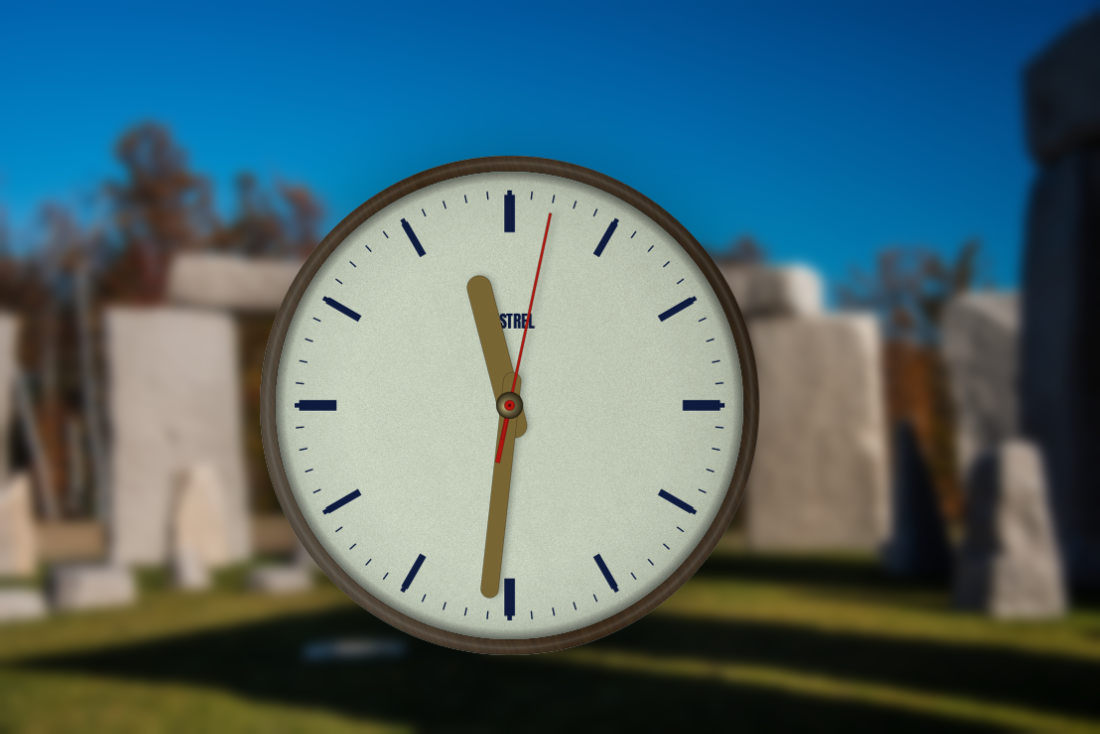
11:31:02
